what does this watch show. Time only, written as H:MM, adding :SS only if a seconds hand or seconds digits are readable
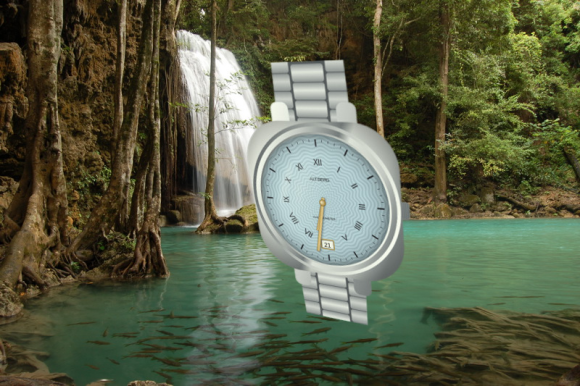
6:32
